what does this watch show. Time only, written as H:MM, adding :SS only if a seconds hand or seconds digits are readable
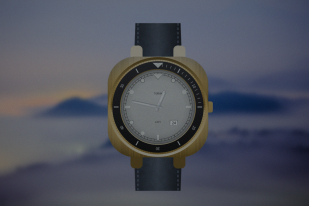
12:47
